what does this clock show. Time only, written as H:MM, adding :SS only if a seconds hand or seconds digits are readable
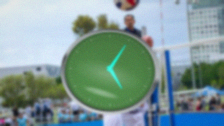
5:05
